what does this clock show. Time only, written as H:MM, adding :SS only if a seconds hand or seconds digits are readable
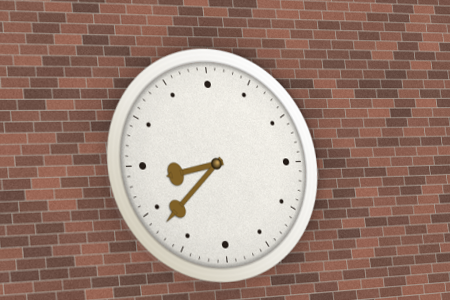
8:38
